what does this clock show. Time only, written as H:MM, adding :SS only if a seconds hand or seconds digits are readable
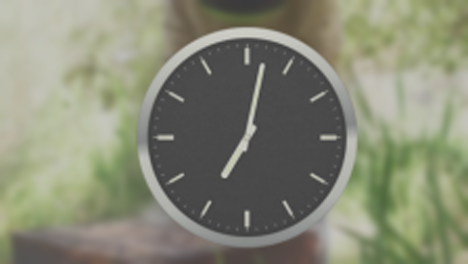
7:02
